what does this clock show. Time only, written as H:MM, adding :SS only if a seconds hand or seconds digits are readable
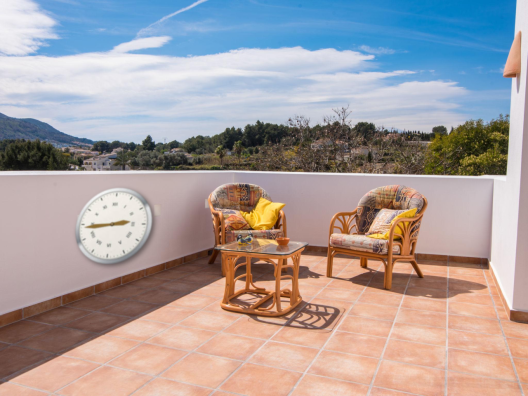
2:44
